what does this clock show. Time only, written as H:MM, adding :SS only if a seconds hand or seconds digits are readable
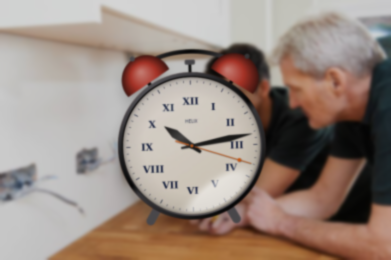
10:13:18
